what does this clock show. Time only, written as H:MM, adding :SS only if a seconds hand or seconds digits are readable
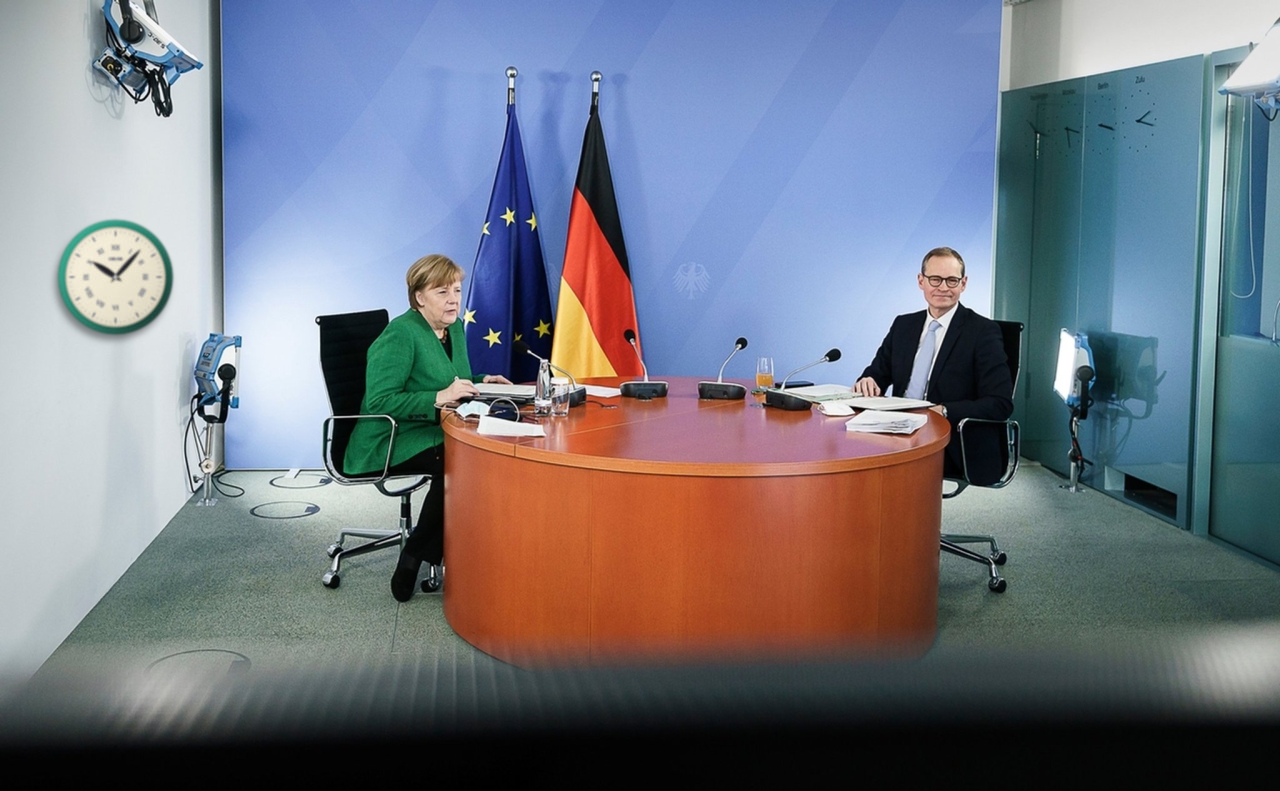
10:07
